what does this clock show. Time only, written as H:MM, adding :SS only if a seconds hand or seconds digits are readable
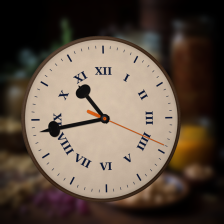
10:43:19
